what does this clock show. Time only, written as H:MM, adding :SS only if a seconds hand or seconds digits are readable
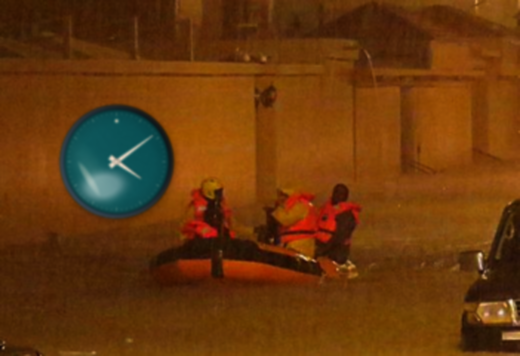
4:09
